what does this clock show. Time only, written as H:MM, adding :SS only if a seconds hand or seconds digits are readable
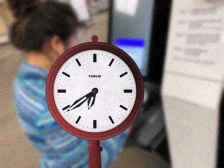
6:39
